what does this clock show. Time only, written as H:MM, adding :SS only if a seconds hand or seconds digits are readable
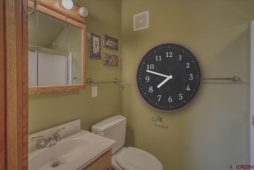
7:48
